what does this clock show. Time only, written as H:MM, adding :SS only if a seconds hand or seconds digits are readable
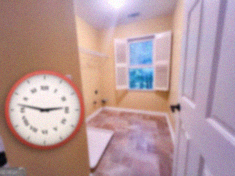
2:47
